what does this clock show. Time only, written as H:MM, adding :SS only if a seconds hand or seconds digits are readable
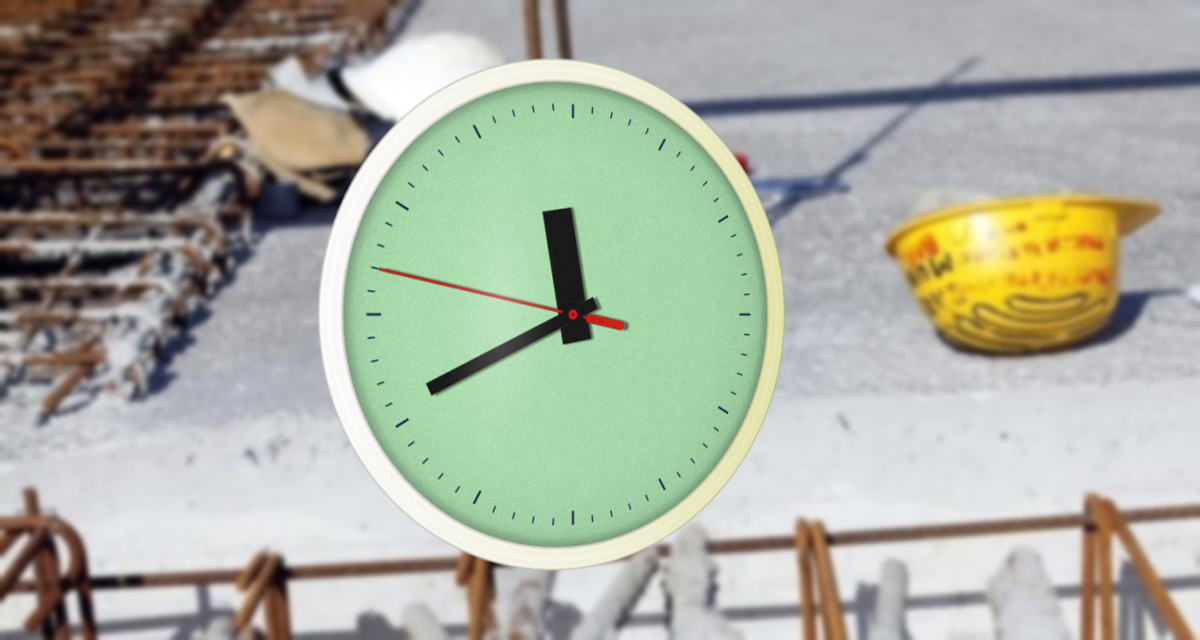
11:40:47
